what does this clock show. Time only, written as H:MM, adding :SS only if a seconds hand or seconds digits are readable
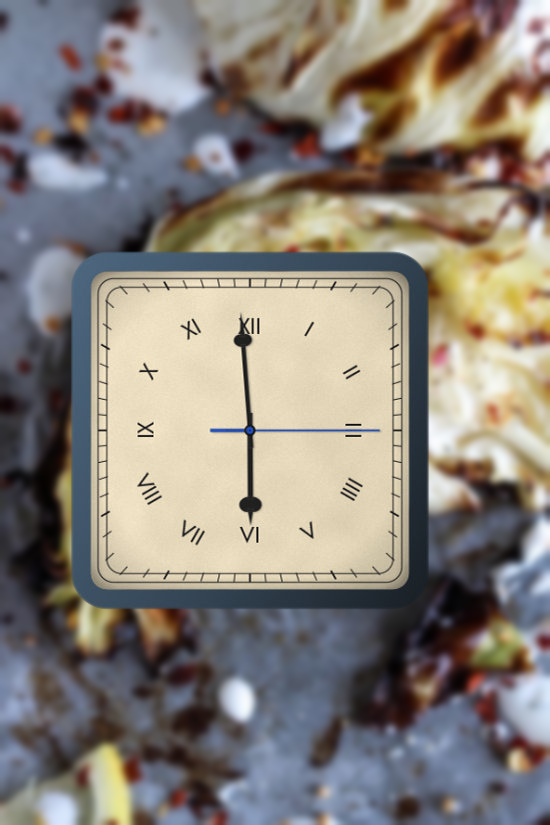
5:59:15
